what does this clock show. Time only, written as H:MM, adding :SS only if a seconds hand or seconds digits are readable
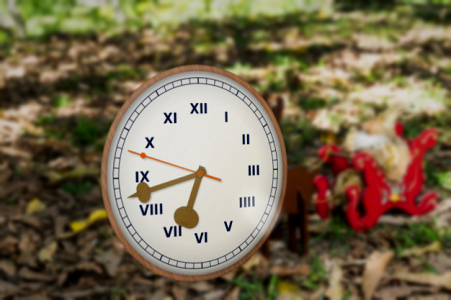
6:42:48
